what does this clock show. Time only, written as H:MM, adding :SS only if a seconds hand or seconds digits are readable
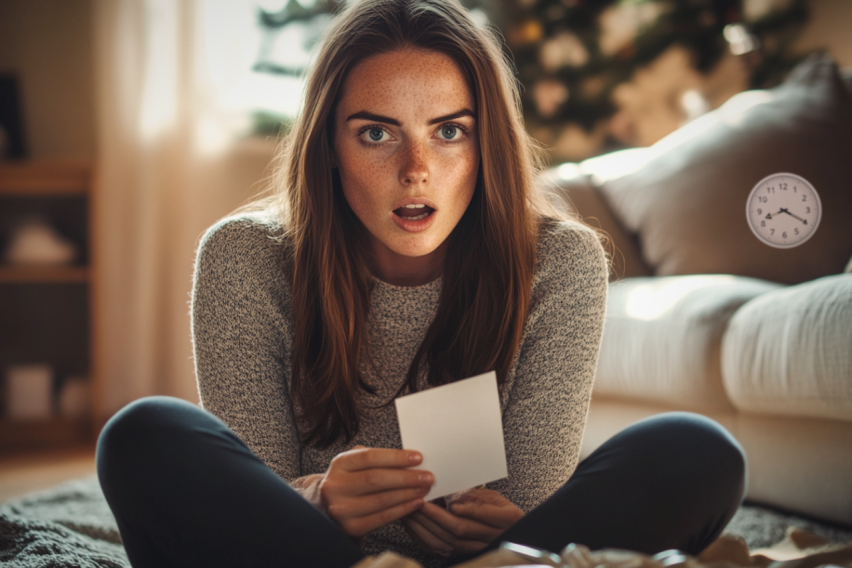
8:20
